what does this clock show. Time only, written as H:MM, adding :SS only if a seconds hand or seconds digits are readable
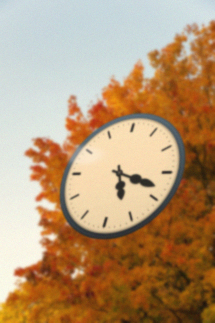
5:18
